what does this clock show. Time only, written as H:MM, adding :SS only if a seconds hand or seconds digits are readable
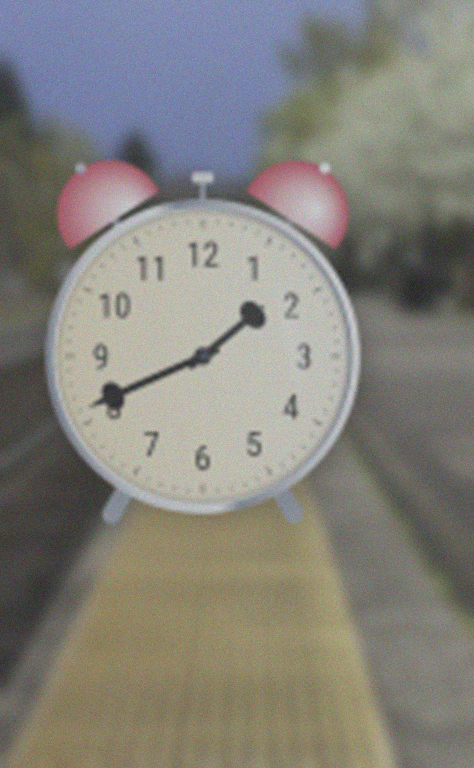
1:41
